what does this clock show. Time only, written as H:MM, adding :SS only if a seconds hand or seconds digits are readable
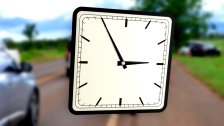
2:55
